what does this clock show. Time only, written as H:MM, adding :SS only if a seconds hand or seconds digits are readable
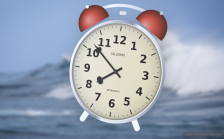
7:52
